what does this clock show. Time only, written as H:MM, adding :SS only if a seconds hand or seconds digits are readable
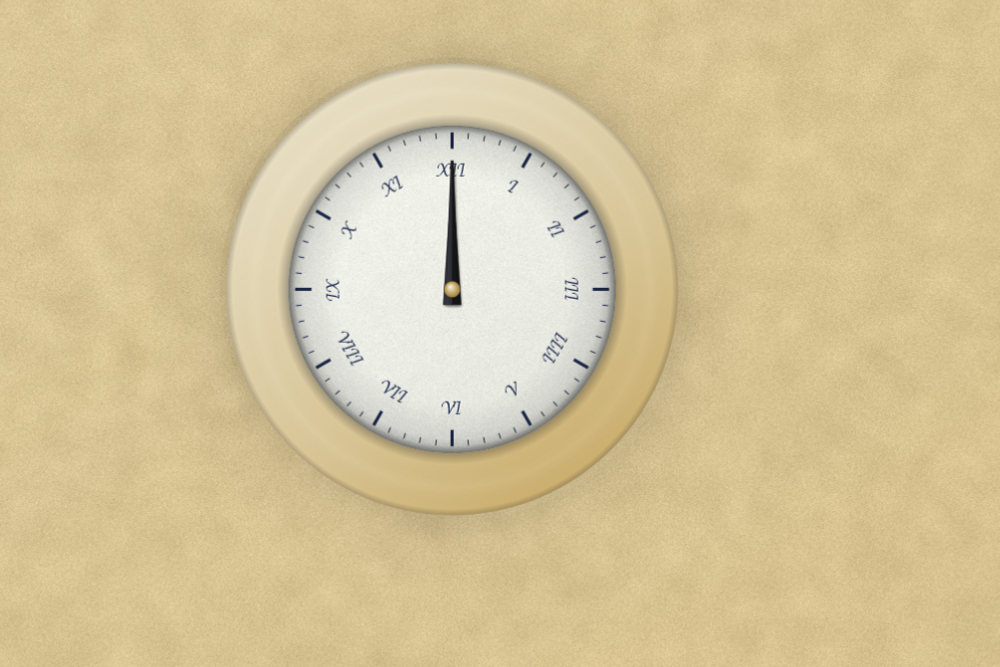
12:00
